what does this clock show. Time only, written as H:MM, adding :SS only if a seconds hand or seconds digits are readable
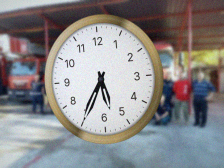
5:35
